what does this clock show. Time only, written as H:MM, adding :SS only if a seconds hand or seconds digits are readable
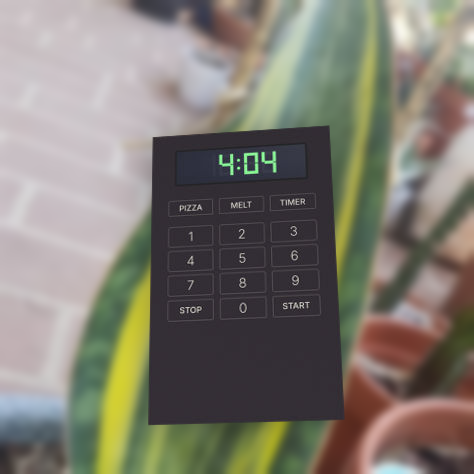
4:04
